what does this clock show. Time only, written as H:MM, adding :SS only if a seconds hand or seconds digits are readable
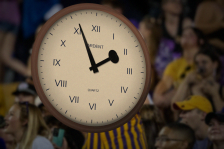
1:56
